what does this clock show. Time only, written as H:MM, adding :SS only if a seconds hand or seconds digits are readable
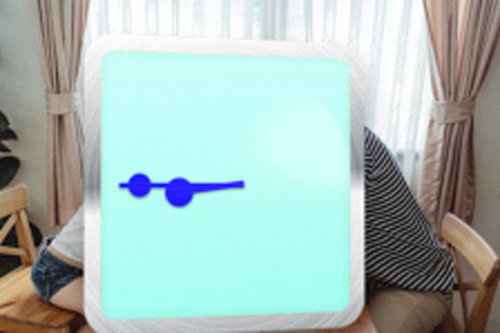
8:45
